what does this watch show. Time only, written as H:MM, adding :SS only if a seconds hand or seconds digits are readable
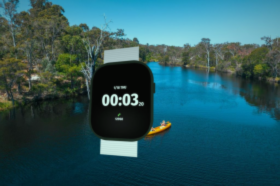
0:03
